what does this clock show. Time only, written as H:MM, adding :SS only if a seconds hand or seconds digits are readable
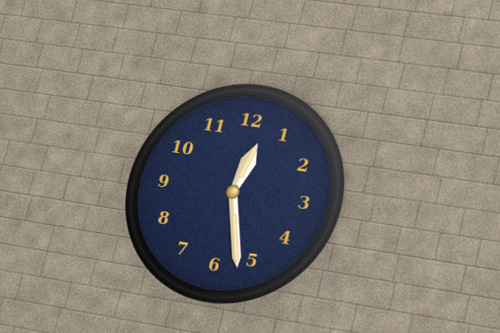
12:27
